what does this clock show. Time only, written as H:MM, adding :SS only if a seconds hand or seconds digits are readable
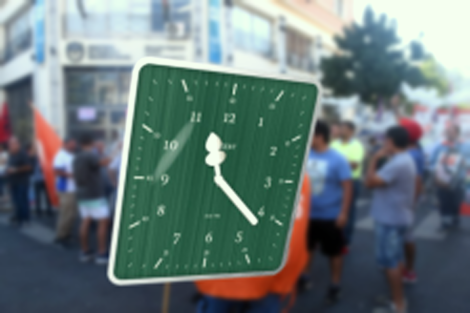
11:22
